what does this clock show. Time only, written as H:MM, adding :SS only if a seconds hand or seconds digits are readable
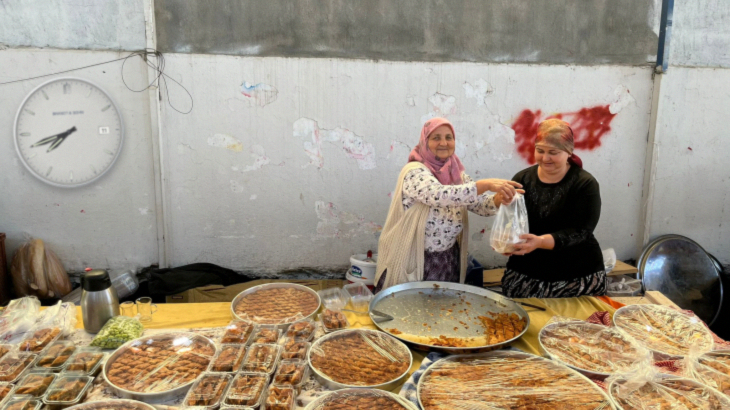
7:42
